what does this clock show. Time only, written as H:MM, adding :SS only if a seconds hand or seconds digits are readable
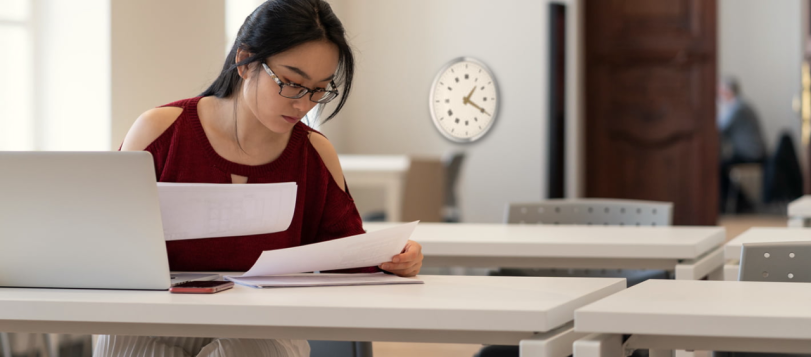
1:20
